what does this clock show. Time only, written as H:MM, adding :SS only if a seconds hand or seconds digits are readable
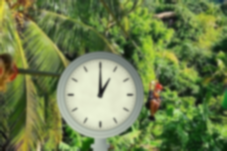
1:00
